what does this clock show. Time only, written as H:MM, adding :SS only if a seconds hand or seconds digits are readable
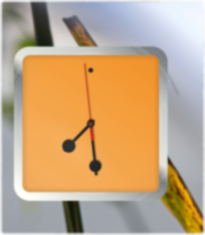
7:28:59
